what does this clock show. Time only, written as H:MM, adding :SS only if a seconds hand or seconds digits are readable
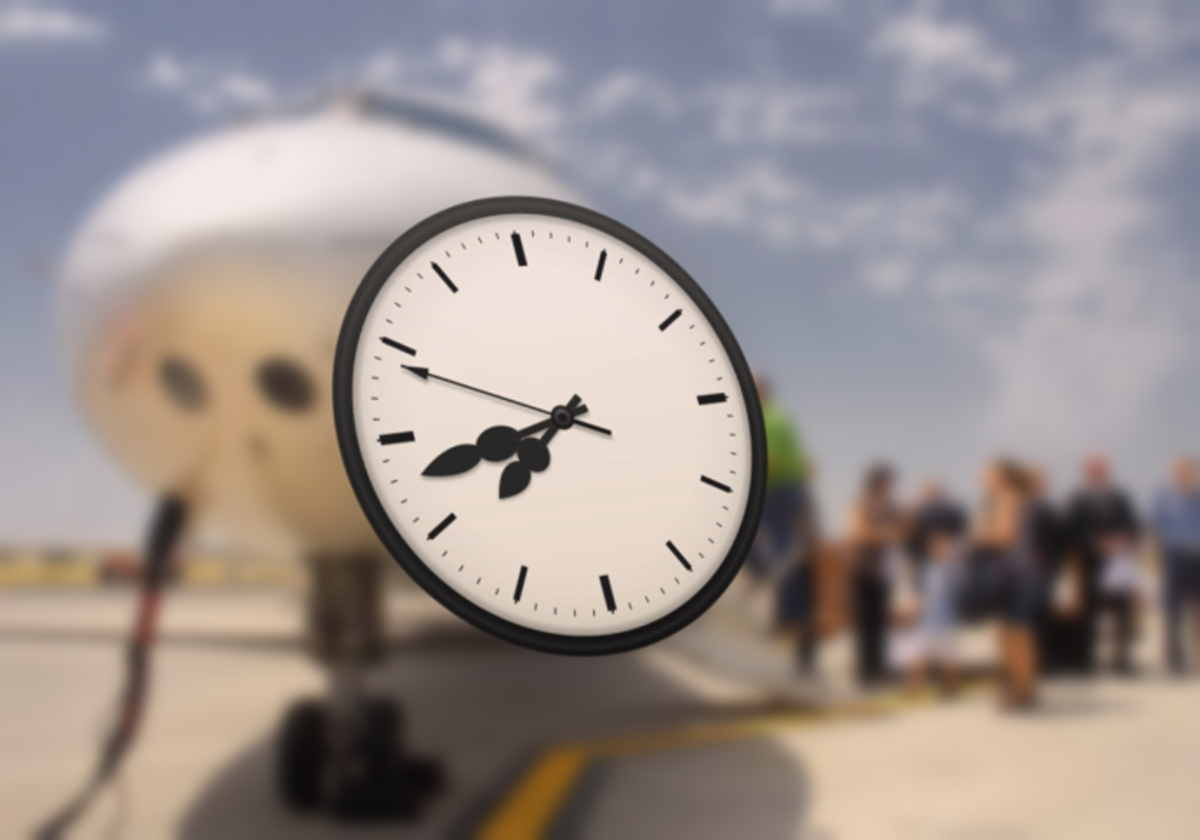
7:42:49
